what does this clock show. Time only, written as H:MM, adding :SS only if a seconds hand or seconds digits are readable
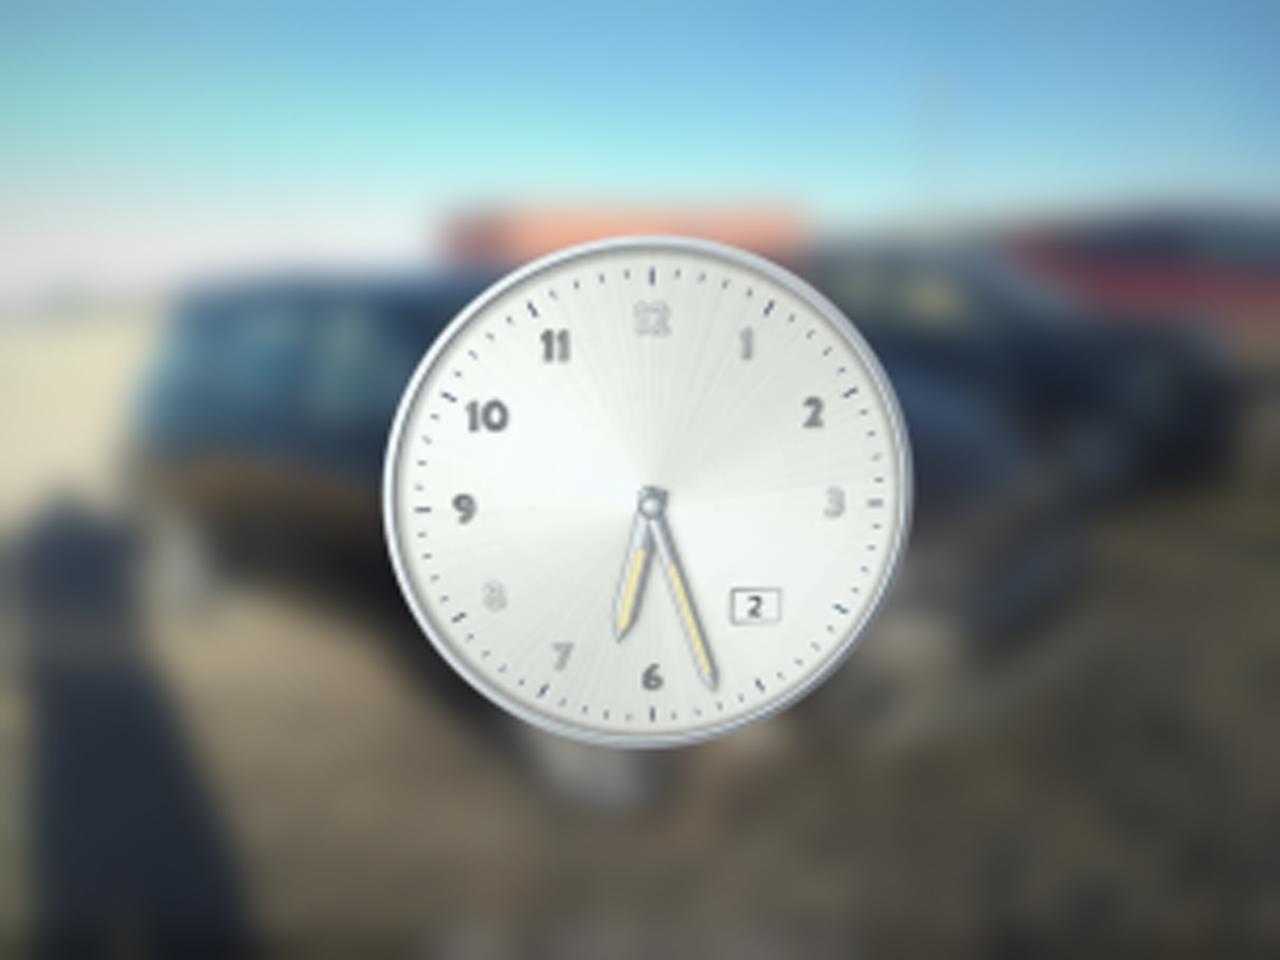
6:27
